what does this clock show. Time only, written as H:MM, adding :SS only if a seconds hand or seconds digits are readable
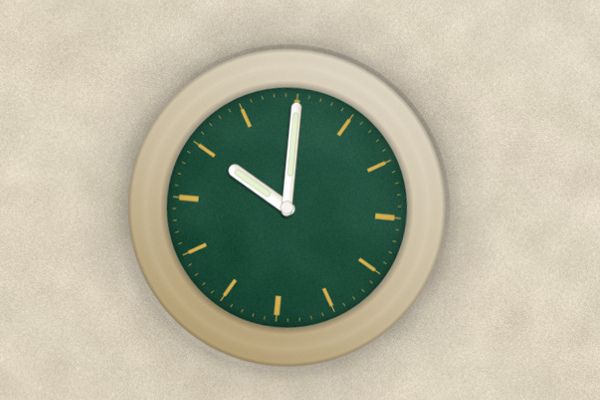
10:00
